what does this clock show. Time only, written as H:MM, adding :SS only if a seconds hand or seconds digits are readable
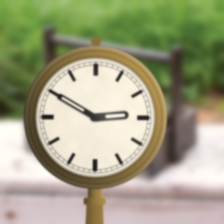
2:50
